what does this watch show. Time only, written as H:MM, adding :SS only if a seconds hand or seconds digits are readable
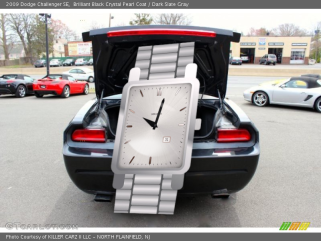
10:02
